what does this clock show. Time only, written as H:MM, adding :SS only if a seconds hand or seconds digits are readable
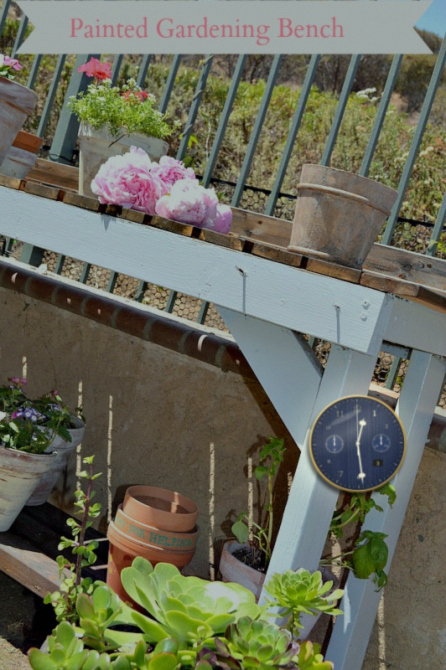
12:29
